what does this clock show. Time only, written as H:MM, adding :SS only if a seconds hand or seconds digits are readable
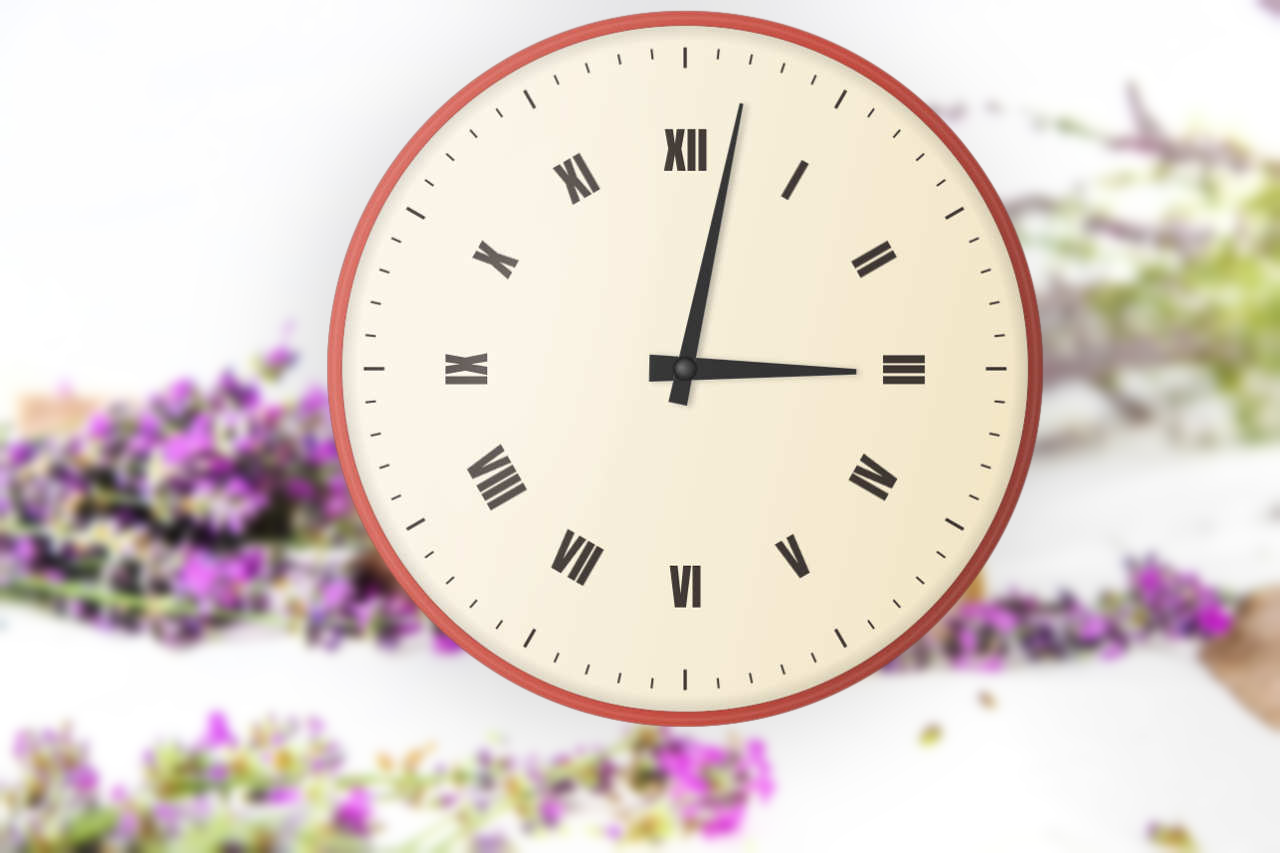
3:02
